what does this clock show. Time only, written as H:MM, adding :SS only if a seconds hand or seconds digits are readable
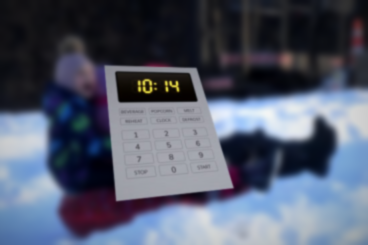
10:14
